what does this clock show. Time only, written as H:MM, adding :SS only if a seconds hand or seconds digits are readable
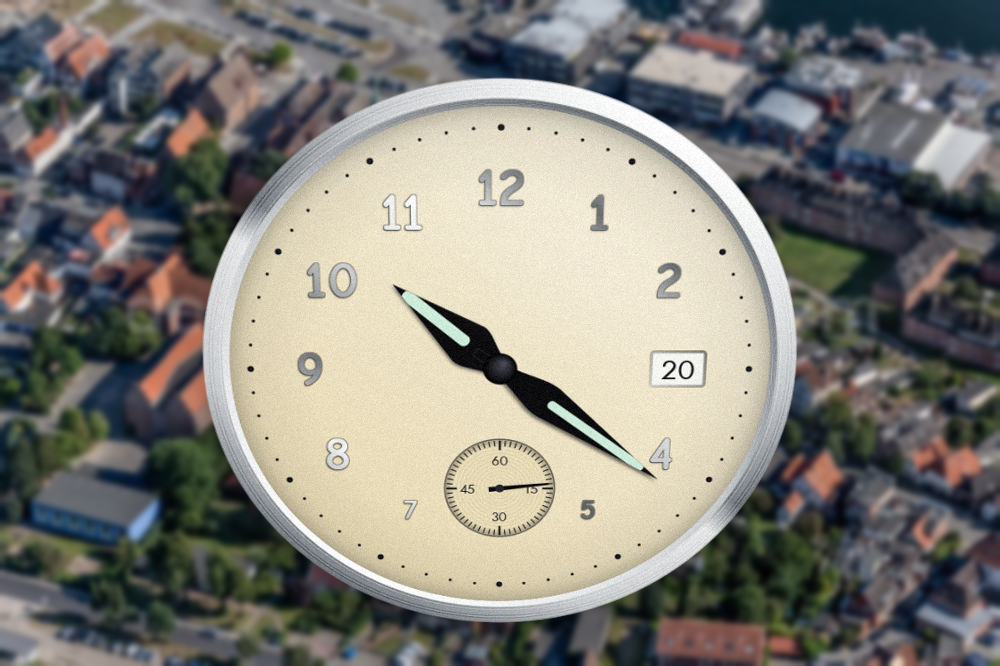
10:21:14
